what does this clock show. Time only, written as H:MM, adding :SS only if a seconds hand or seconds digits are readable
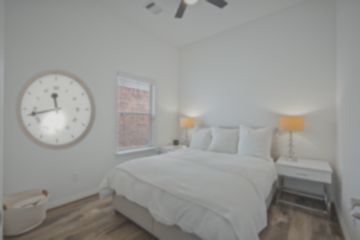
11:43
